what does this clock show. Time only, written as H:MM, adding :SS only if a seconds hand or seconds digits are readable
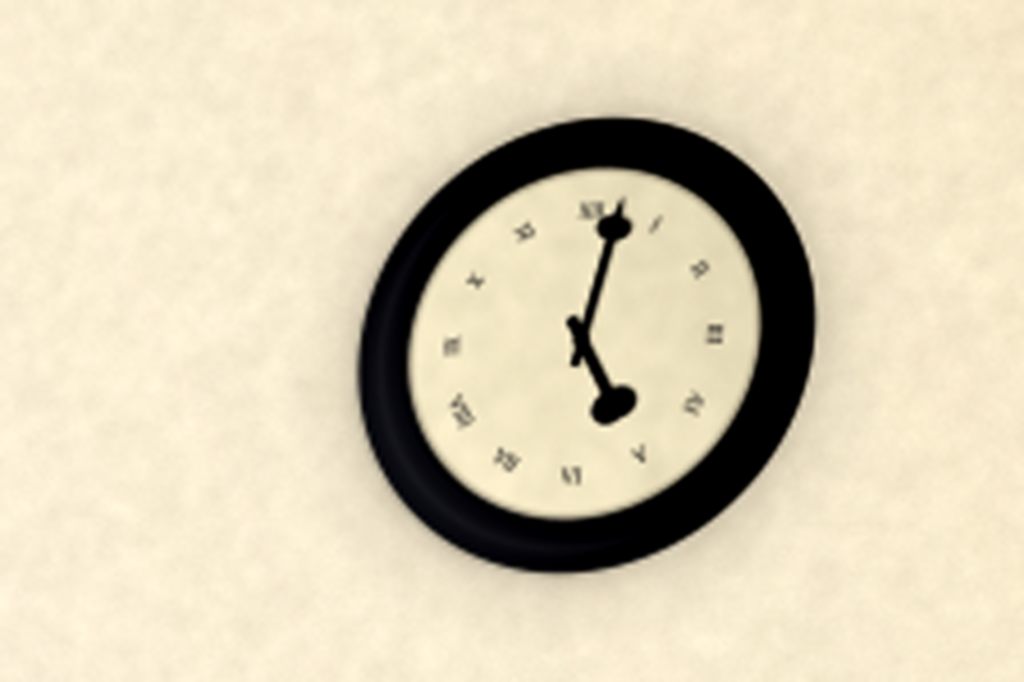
5:02
